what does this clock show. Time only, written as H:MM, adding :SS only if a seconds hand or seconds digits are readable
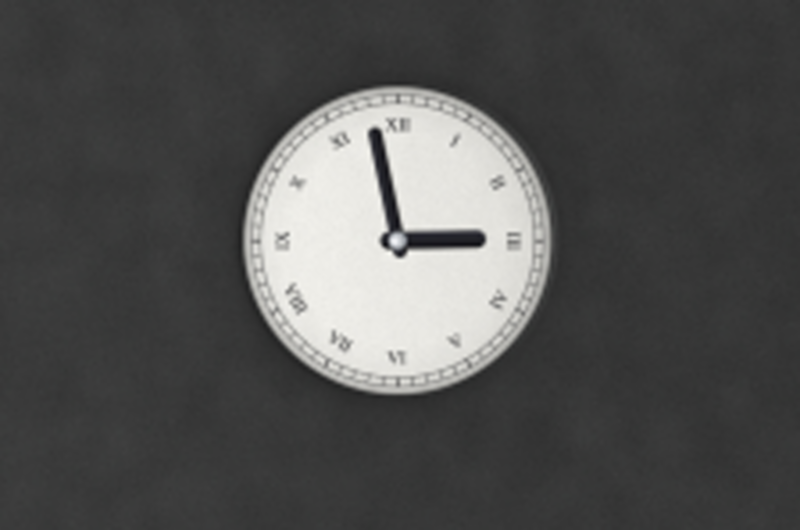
2:58
